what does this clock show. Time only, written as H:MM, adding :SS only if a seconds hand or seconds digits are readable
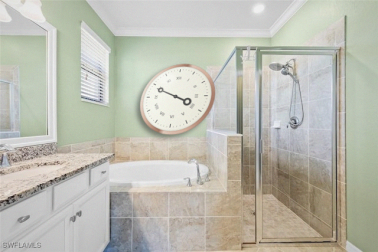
3:49
